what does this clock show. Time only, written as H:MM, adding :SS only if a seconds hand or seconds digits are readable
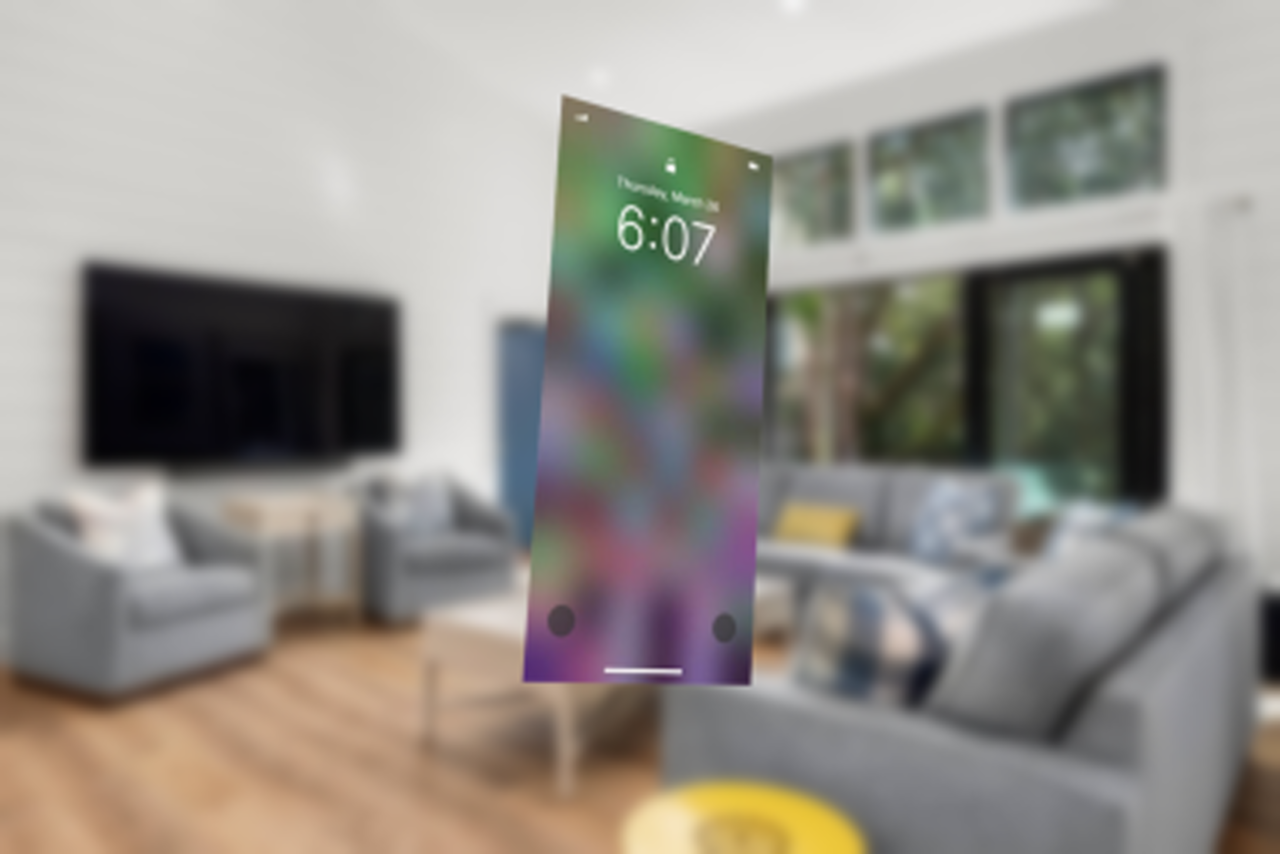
6:07
